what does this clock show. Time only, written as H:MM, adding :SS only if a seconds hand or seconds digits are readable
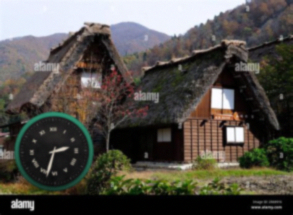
2:33
